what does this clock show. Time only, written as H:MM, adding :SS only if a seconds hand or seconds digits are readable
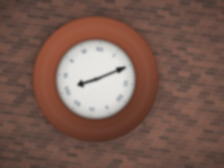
8:10
